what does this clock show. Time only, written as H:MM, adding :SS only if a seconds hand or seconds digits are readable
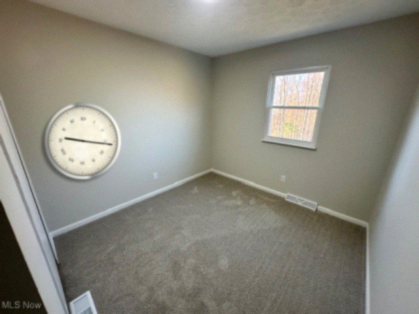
9:16
